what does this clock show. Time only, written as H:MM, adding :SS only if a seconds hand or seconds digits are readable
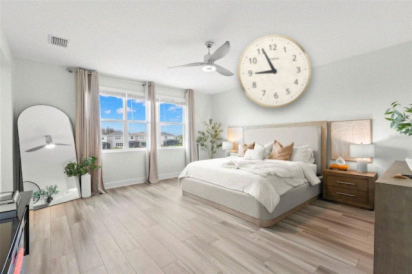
8:56
